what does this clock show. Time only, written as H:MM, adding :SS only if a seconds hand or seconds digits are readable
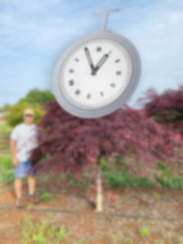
12:55
